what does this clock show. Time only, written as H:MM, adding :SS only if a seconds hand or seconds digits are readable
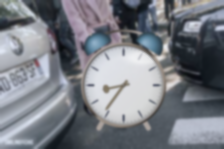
8:36
